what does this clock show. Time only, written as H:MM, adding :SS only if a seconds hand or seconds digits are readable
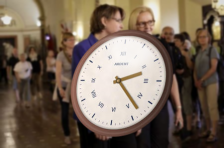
2:23
